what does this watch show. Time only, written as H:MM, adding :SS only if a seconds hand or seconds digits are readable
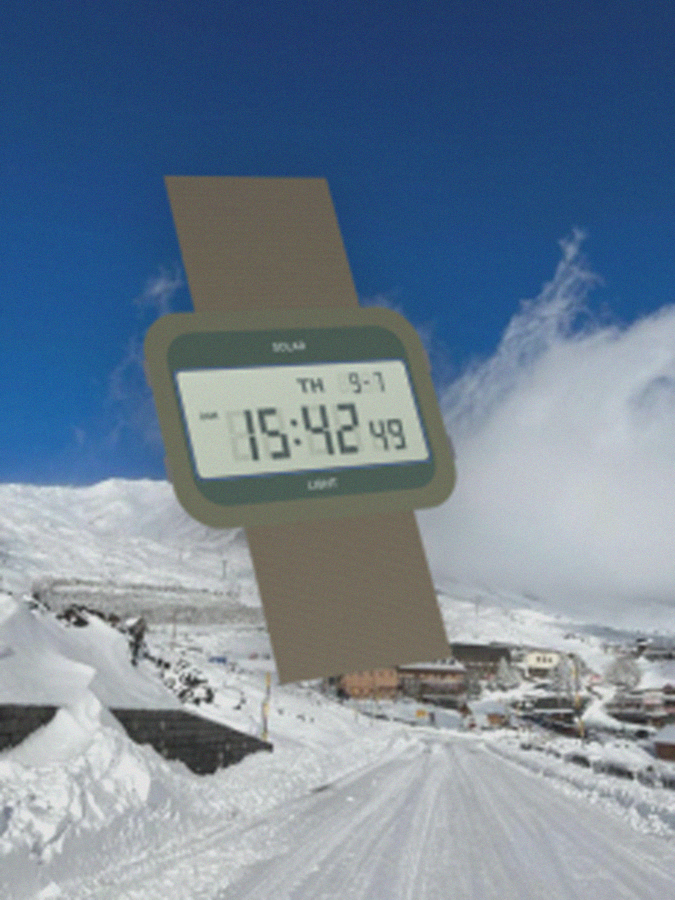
15:42:49
